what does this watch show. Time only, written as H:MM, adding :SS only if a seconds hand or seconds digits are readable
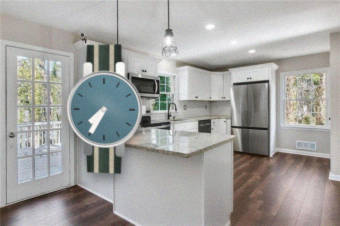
7:35
